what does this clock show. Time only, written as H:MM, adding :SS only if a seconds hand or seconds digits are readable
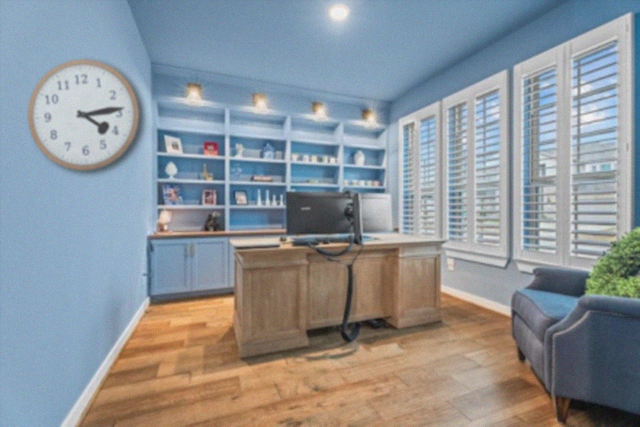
4:14
